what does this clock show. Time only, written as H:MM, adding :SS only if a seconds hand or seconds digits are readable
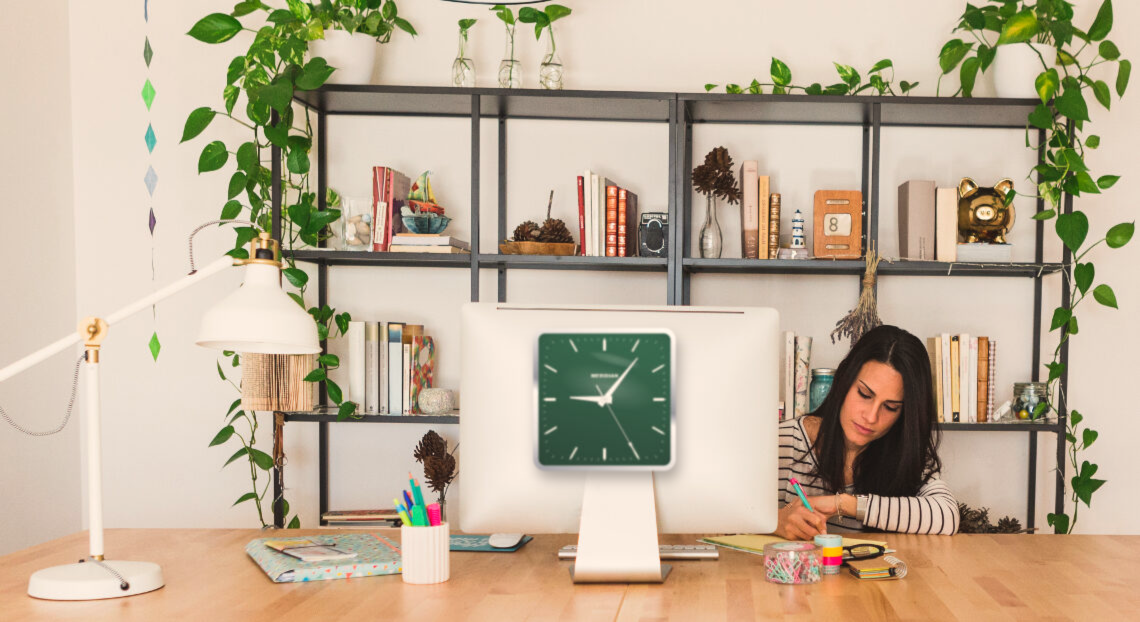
9:06:25
